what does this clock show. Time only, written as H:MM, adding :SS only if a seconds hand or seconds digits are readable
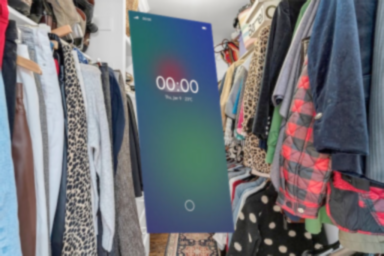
0:00
